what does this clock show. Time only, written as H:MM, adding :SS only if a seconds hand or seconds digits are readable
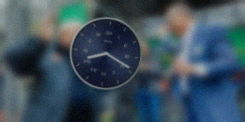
8:19
